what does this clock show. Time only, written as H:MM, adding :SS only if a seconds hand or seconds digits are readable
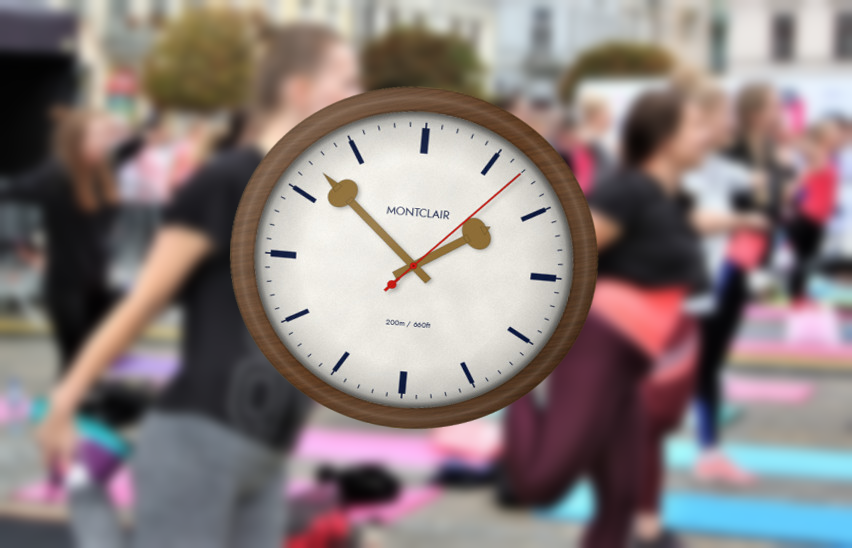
1:52:07
